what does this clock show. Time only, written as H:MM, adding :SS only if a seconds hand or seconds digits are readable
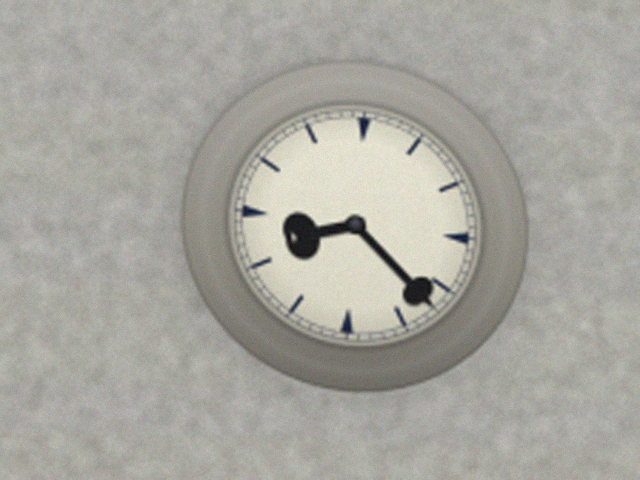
8:22
